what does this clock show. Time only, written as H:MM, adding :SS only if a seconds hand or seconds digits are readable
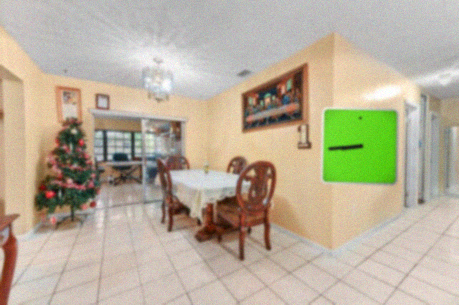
8:44
